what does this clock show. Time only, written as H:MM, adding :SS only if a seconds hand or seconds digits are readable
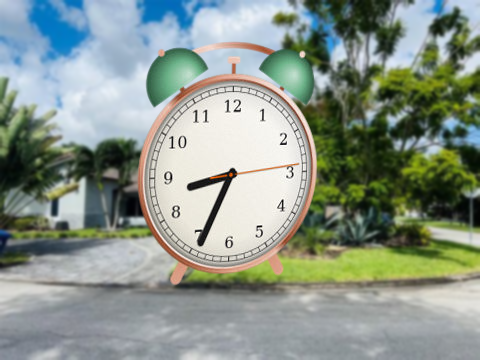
8:34:14
